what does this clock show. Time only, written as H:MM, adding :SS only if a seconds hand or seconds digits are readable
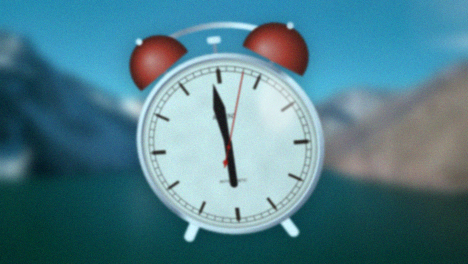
5:59:03
